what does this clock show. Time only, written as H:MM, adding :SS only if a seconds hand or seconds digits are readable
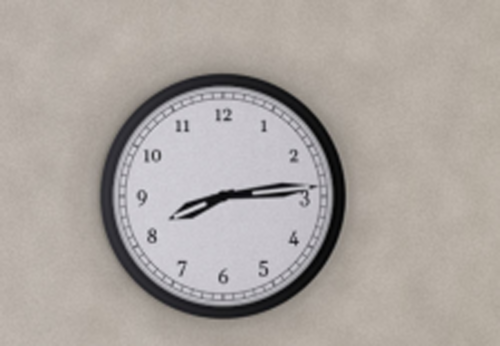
8:14
